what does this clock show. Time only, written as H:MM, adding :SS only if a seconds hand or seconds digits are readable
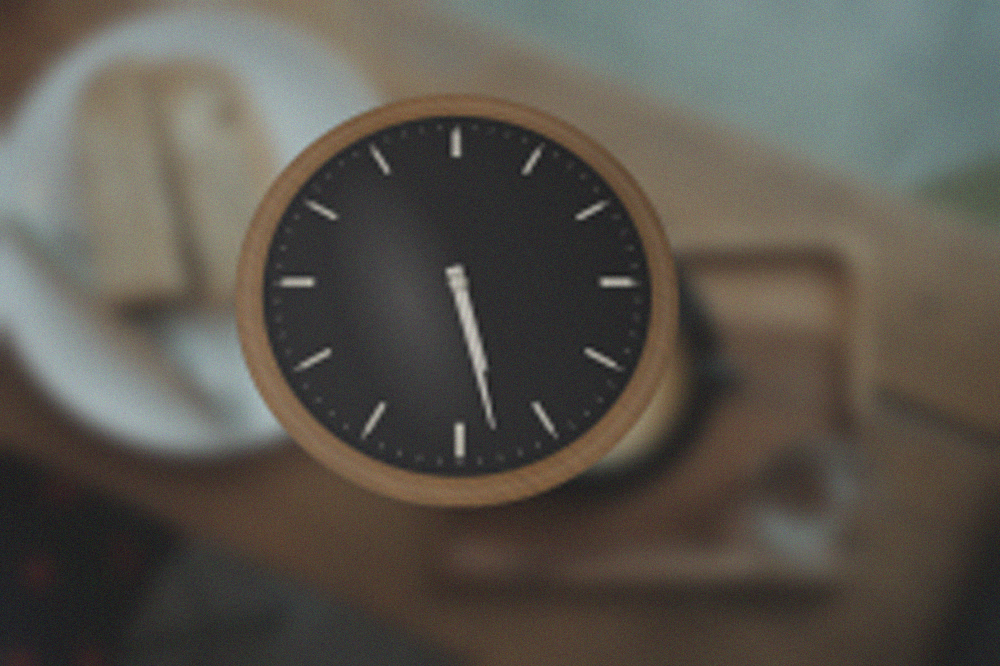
5:28
